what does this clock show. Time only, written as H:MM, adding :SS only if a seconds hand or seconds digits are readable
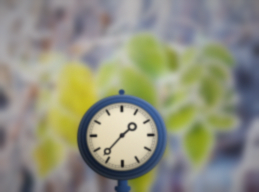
1:37
